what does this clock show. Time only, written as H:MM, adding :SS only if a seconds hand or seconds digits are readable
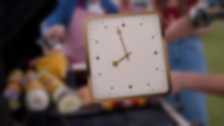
7:58
